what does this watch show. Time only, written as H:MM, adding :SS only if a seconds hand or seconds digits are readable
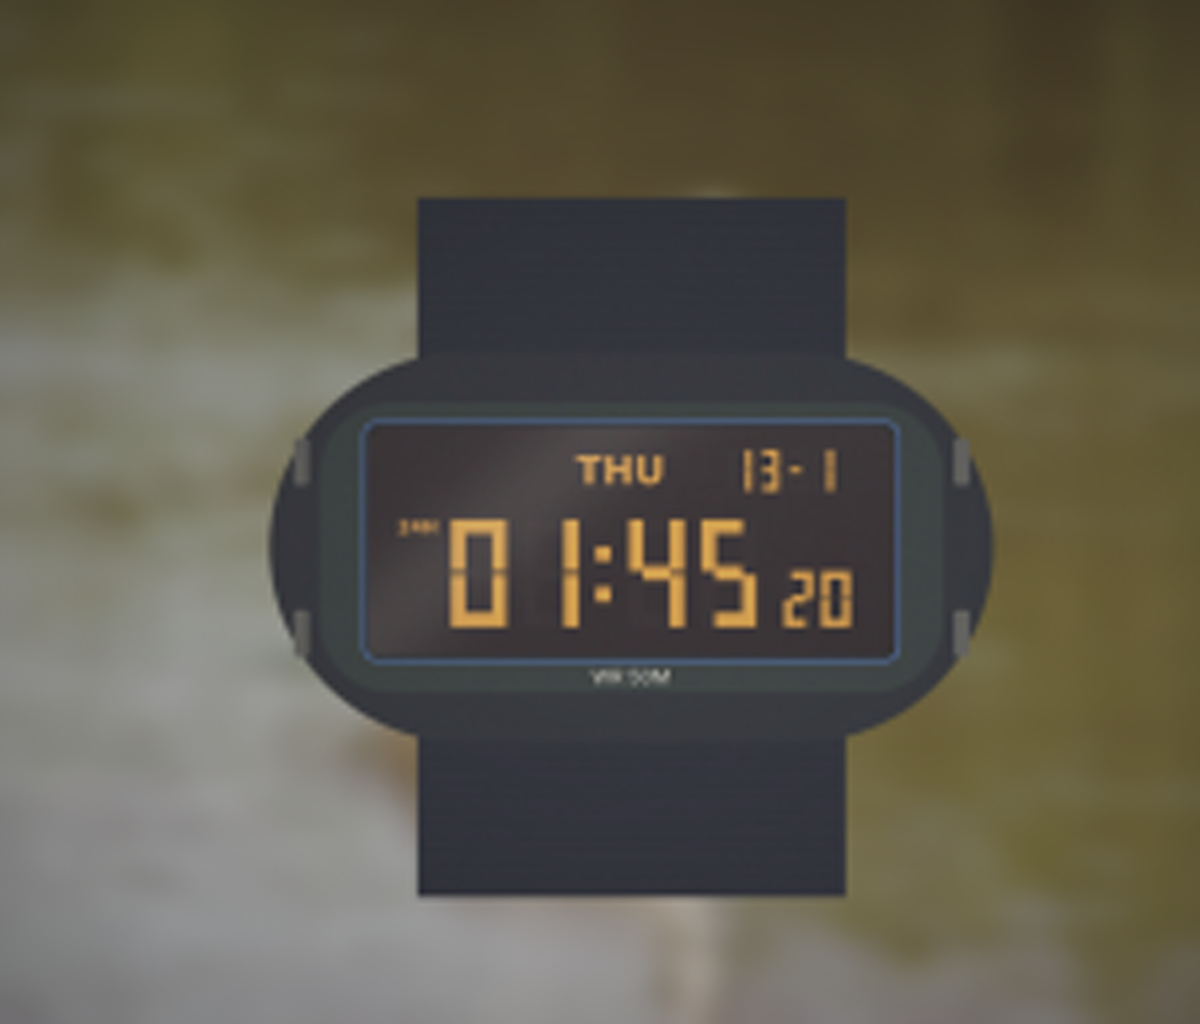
1:45:20
